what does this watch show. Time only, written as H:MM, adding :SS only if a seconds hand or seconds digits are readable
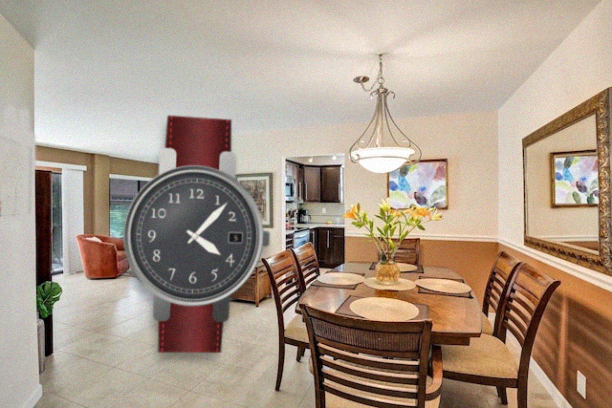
4:07
